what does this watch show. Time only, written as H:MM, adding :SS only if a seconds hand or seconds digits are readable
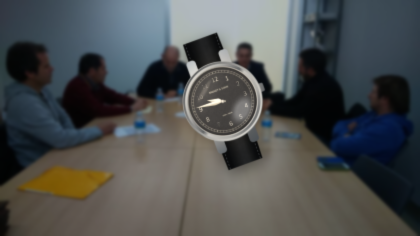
9:46
